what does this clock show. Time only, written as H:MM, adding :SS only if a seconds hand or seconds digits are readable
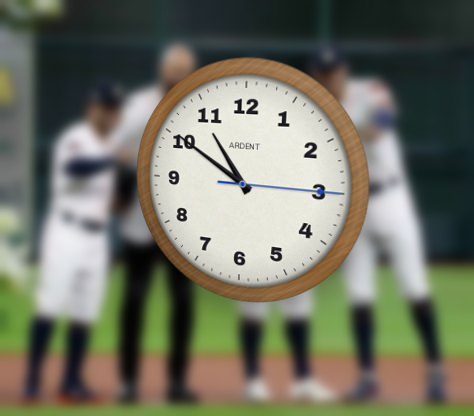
10:50:15
